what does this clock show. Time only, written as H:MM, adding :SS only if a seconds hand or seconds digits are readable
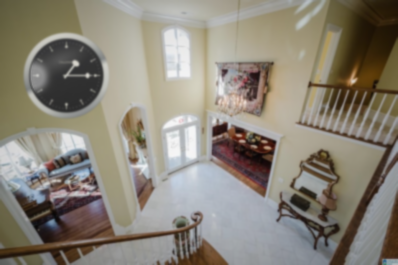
1:15
